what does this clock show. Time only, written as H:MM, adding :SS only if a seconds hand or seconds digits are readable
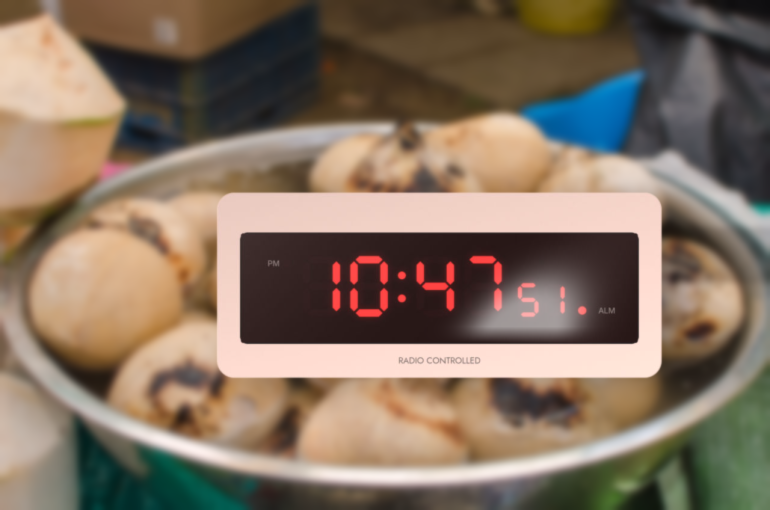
10:47:51
